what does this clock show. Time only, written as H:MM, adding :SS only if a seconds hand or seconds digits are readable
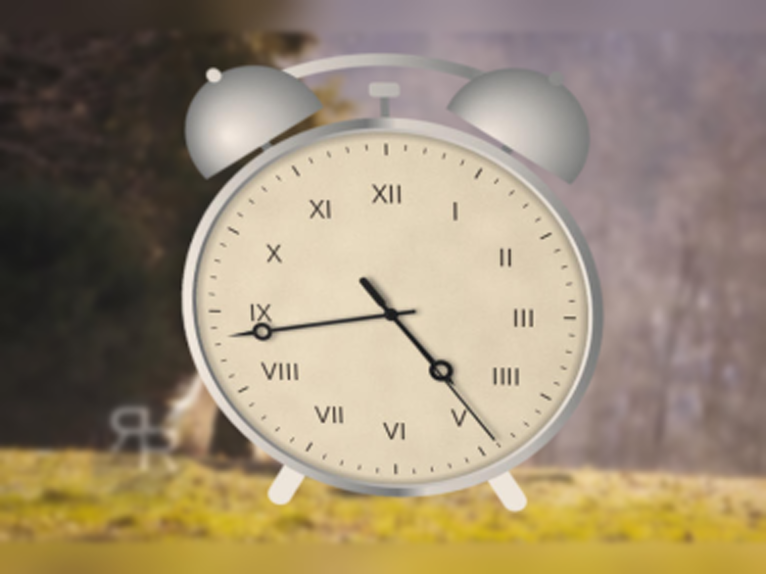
4:43:24
